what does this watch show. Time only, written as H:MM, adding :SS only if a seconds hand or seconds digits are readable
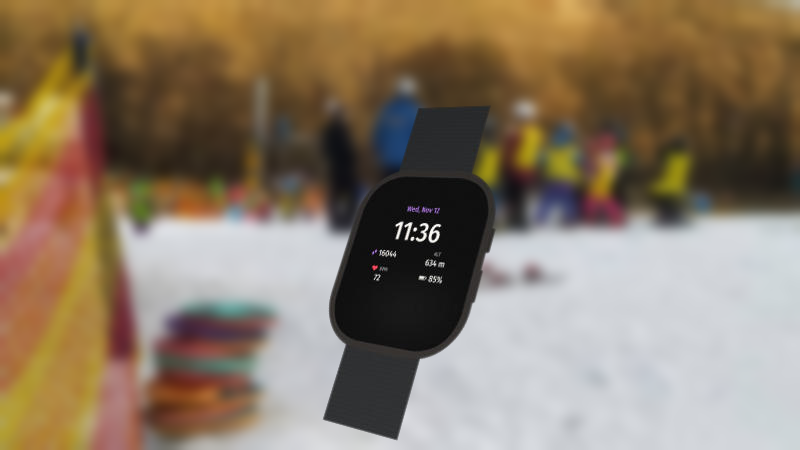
11:36
